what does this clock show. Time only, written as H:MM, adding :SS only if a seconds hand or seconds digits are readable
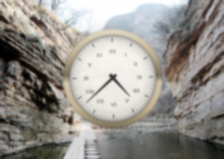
4:38
